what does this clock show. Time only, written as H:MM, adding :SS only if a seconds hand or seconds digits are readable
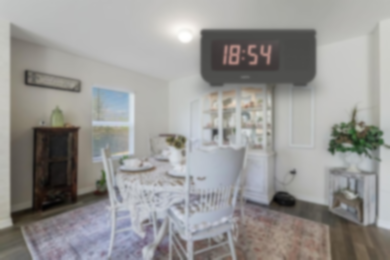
18:54
